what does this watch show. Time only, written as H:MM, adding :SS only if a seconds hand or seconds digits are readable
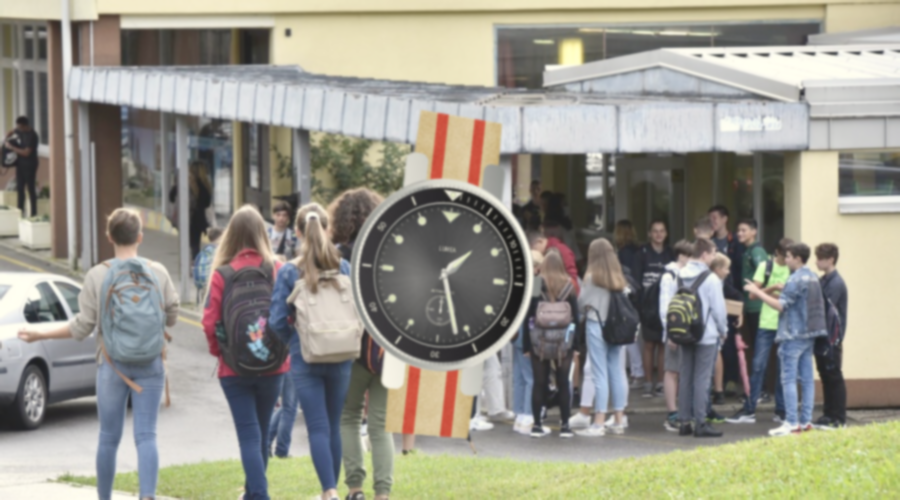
1:27
